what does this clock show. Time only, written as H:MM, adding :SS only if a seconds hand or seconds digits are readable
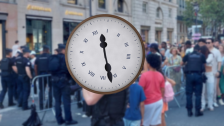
12:32
